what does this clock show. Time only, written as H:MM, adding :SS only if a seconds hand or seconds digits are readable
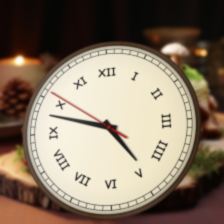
4:47:51
